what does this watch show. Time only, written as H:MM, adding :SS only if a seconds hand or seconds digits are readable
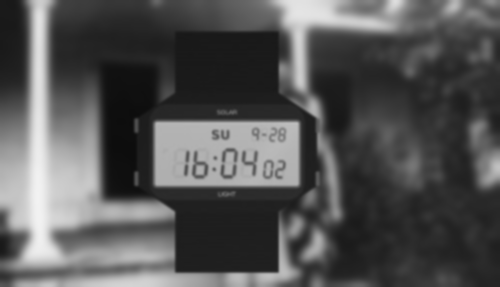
16:04:02
